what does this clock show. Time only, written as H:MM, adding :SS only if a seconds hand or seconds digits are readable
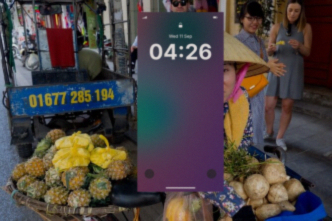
4:26
